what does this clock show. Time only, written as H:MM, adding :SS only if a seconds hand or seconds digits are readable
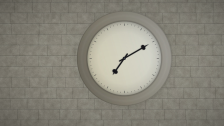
7:10
